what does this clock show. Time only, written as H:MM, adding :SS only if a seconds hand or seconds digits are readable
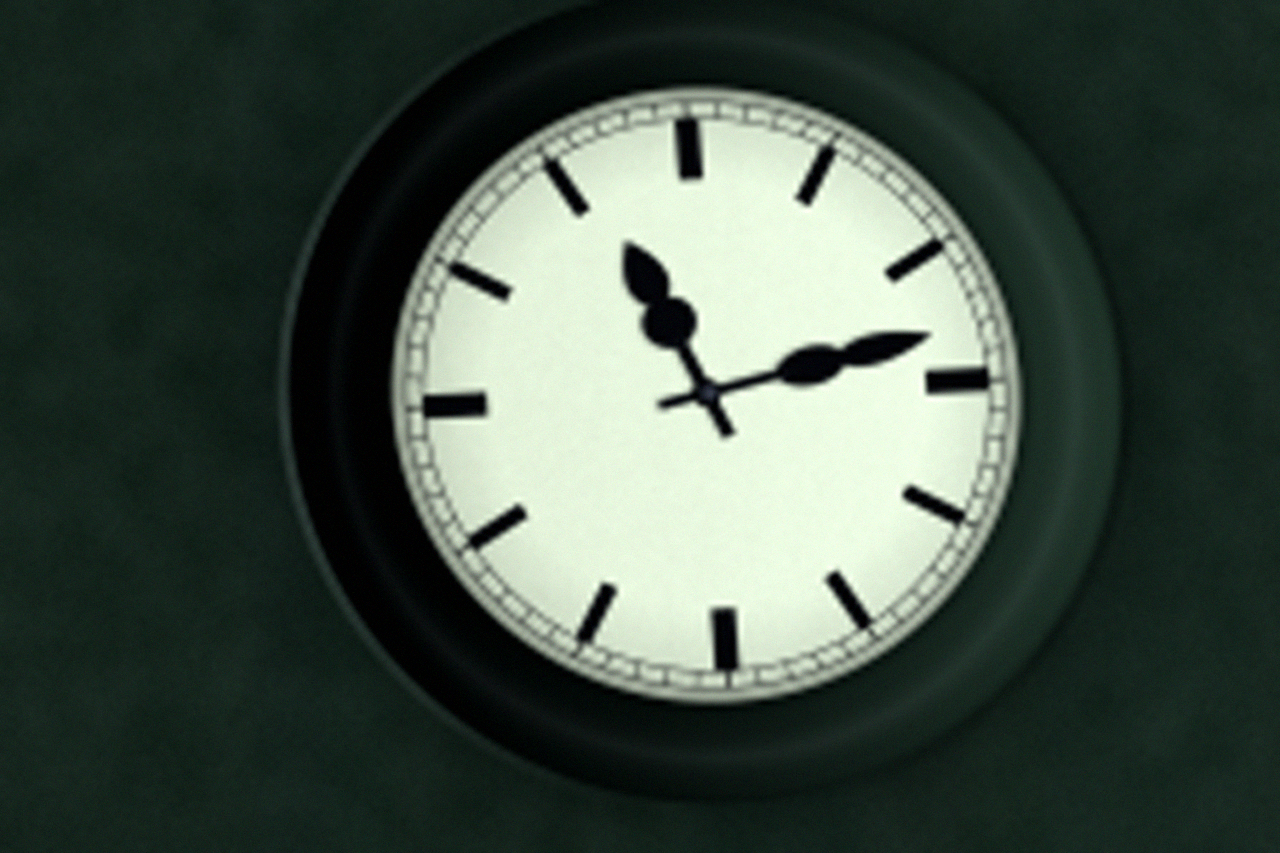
11:13
